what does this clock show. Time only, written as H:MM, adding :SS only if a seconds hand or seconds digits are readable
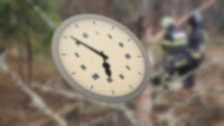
6:56
